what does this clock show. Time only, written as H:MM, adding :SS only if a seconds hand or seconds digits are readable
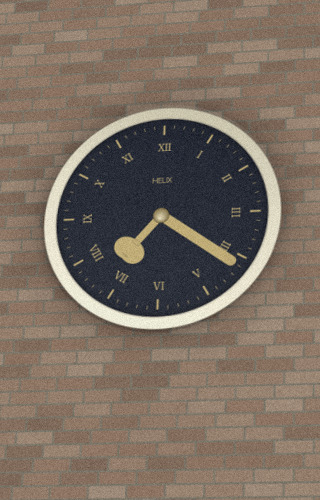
7:21
